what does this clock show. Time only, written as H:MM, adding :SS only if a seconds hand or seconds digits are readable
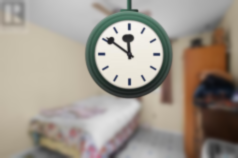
11:51
